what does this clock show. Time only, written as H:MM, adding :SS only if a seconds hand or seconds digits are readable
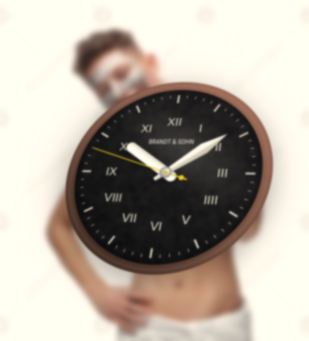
10:08:48
